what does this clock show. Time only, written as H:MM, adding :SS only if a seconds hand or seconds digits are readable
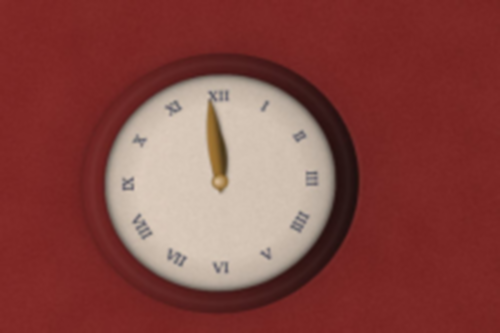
11:59
